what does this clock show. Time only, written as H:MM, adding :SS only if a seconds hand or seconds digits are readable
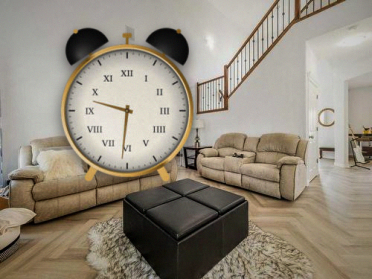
9:31
